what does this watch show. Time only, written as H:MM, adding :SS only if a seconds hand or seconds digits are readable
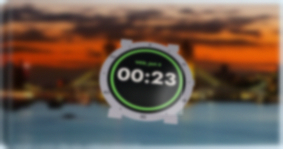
0:23
